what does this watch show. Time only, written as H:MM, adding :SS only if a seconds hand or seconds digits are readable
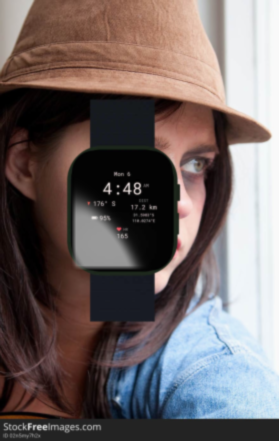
4:48
